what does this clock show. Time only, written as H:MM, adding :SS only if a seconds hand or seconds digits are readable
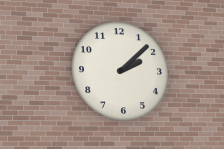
2:08
